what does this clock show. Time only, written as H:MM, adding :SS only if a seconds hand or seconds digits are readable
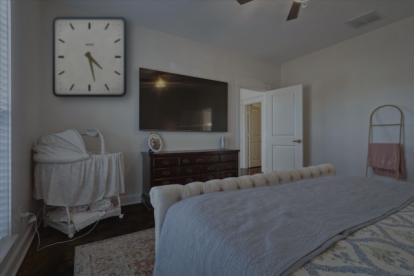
4:28
